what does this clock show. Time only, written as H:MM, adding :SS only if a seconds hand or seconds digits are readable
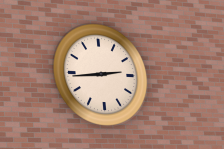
2:44
